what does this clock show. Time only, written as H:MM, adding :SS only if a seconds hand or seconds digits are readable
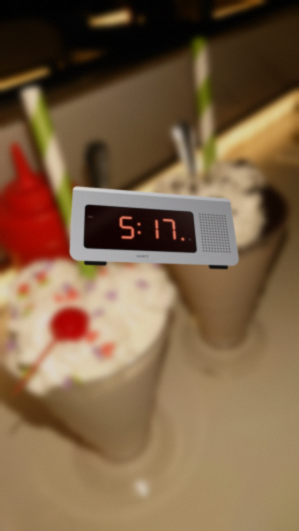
5:17
